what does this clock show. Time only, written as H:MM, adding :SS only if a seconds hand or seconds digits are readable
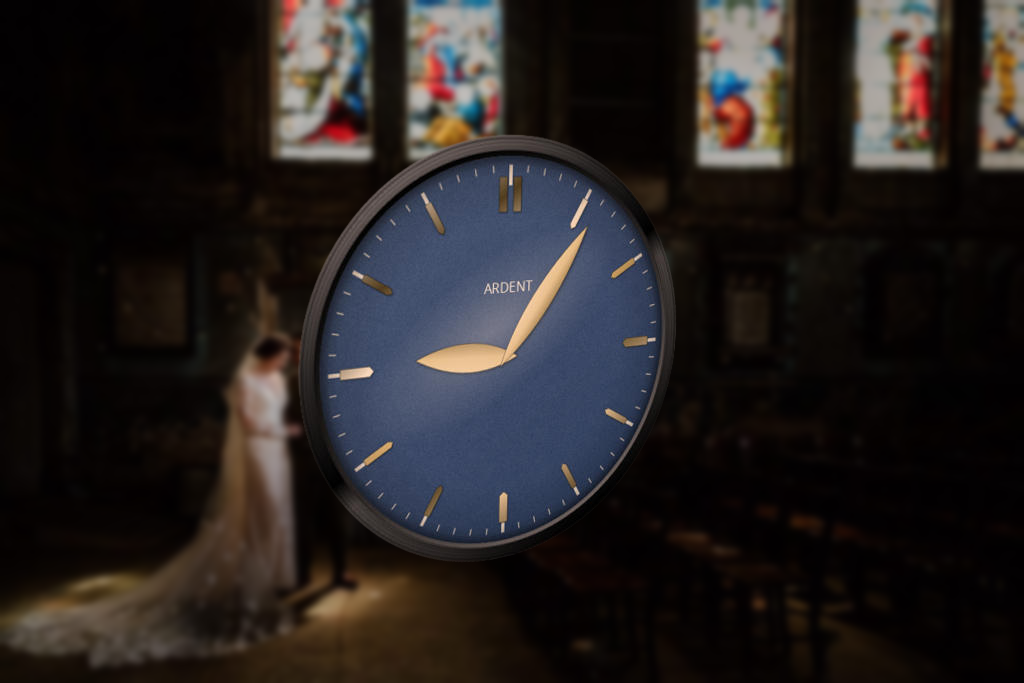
9:06
